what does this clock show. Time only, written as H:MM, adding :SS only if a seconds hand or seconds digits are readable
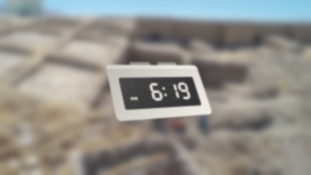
6:19
